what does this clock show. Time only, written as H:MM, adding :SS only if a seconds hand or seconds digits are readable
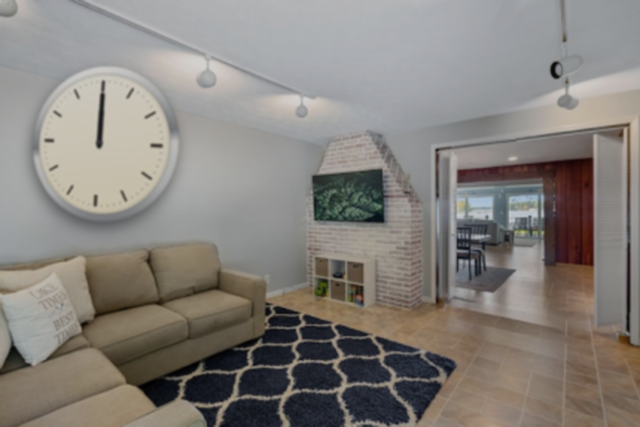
12:00
